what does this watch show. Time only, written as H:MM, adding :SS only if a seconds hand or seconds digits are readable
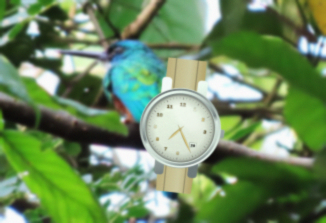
7:25
